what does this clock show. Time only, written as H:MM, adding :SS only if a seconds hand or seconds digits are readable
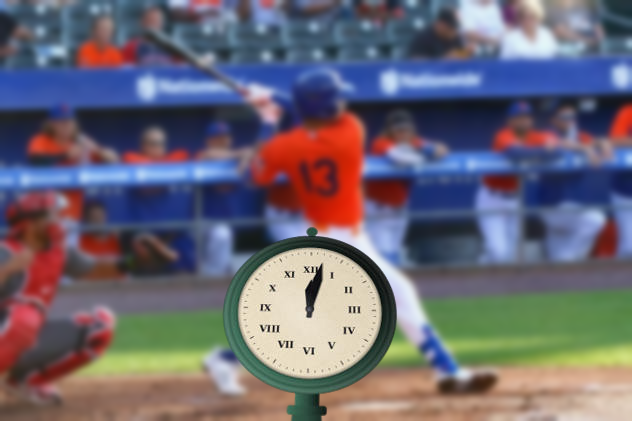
12:02
